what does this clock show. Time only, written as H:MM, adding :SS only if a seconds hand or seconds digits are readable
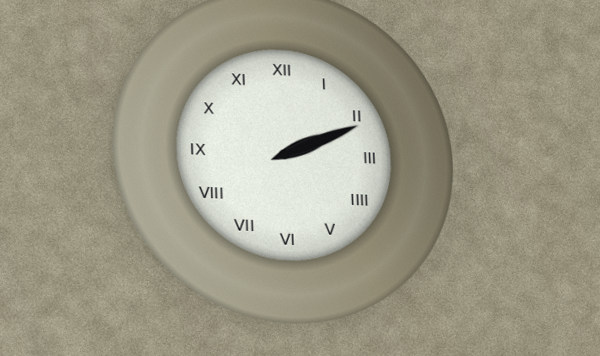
2:11
